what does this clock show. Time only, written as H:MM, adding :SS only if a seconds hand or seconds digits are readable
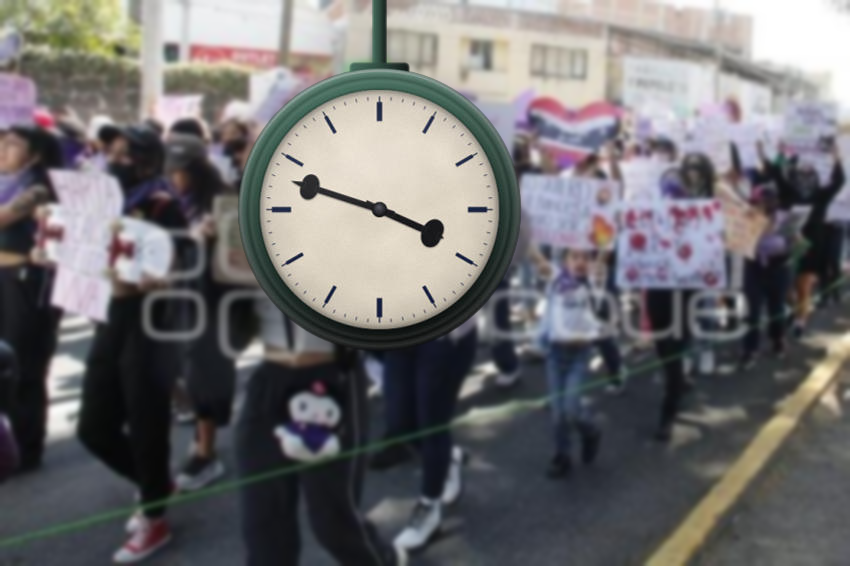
3:48
